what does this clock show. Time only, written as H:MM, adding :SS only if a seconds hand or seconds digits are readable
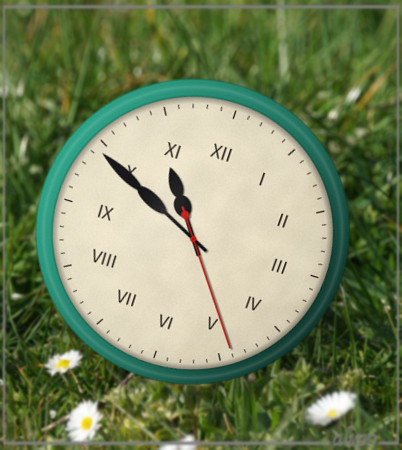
10:49:24
